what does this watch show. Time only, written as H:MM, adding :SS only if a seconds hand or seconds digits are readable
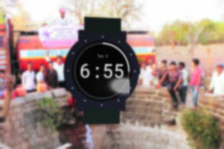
6:55
